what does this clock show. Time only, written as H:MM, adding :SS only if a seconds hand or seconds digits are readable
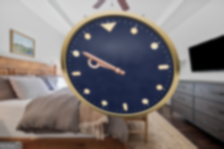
9:51
